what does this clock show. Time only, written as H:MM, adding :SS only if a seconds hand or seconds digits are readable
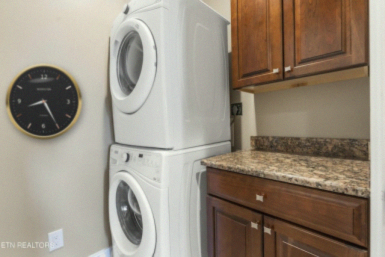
8:25
